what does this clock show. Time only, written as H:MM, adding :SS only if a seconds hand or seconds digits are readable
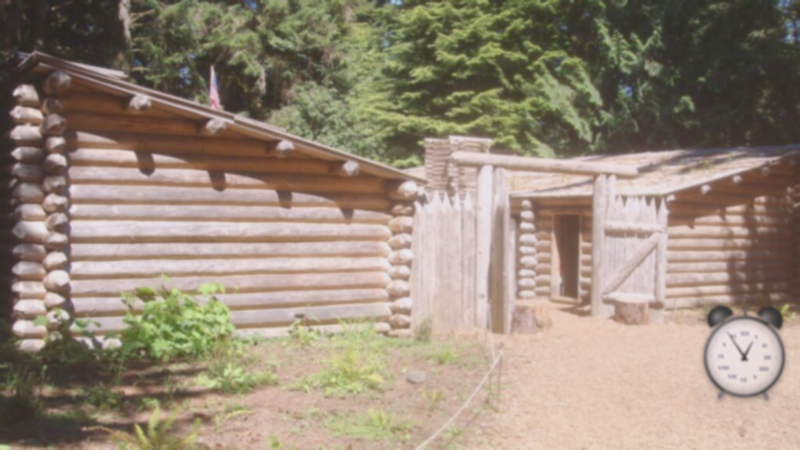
12:54
